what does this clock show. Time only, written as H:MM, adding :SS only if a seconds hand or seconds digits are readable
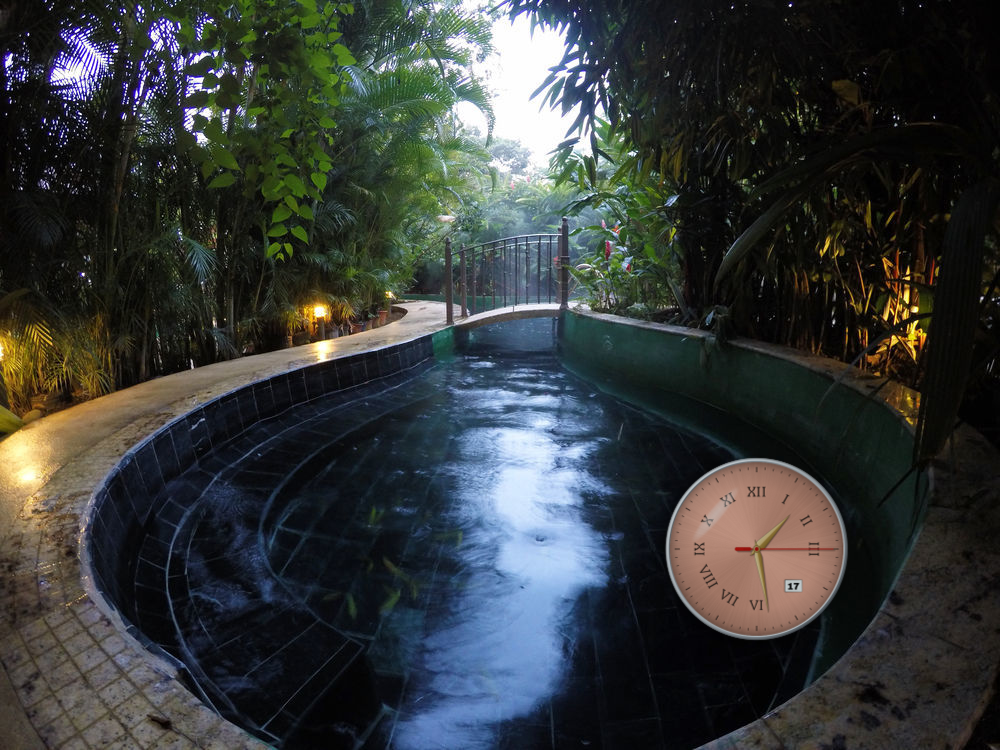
1:28:15
